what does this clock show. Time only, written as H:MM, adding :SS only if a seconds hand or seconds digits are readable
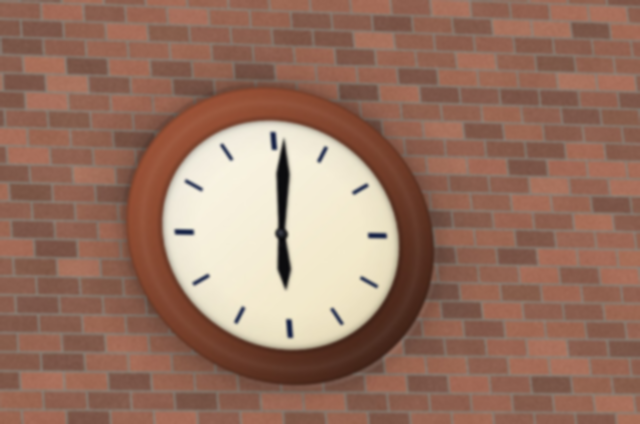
6:01
